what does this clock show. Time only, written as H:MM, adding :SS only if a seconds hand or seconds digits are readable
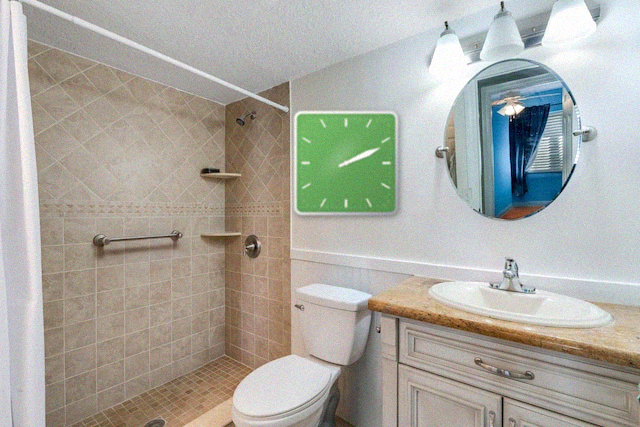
2:11
